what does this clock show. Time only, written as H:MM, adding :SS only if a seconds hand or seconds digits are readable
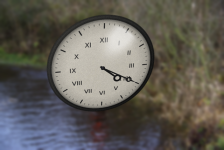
4:20
